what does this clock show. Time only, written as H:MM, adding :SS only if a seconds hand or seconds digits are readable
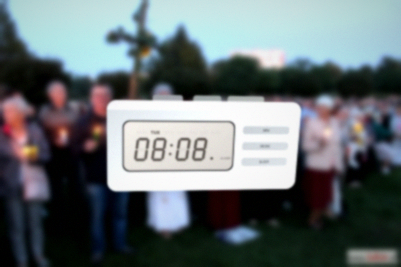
8:08
